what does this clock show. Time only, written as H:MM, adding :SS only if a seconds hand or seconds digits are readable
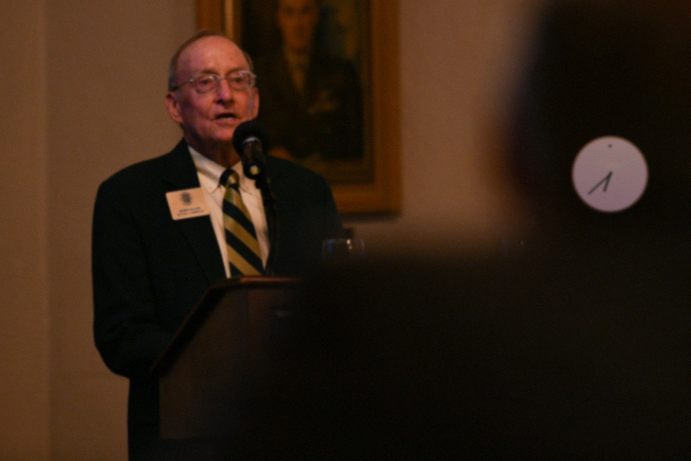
6:38
